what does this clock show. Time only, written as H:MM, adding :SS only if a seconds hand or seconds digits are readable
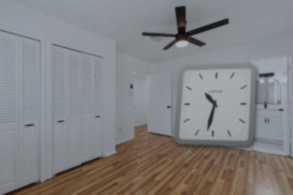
10:32
